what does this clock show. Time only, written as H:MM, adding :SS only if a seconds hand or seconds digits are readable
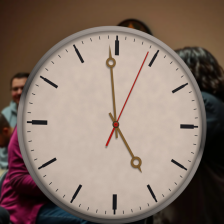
4:59:04
